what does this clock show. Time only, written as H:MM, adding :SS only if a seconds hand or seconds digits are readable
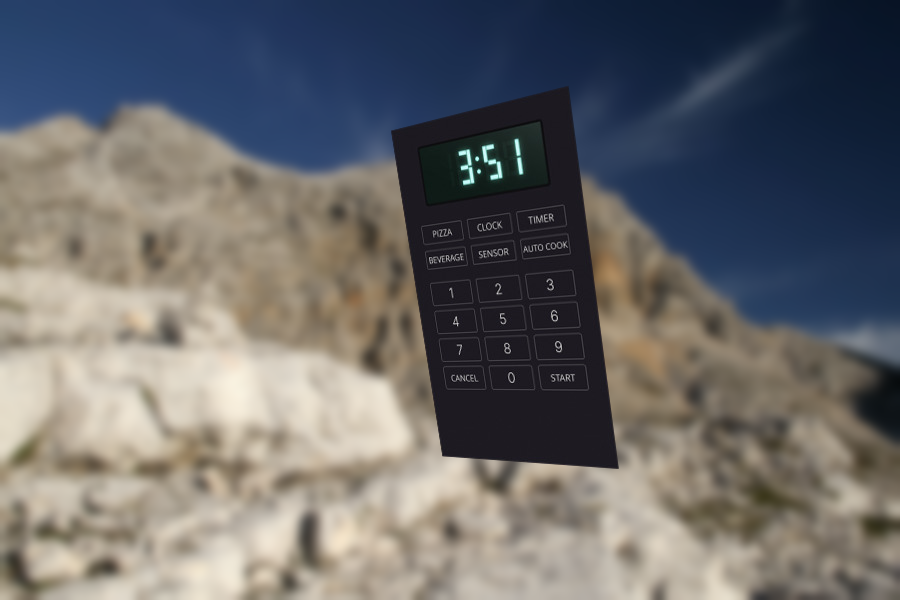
3:51
